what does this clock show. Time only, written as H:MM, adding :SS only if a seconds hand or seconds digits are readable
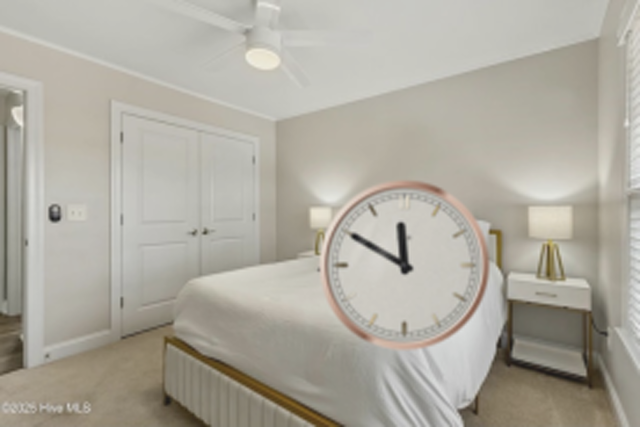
11:50
